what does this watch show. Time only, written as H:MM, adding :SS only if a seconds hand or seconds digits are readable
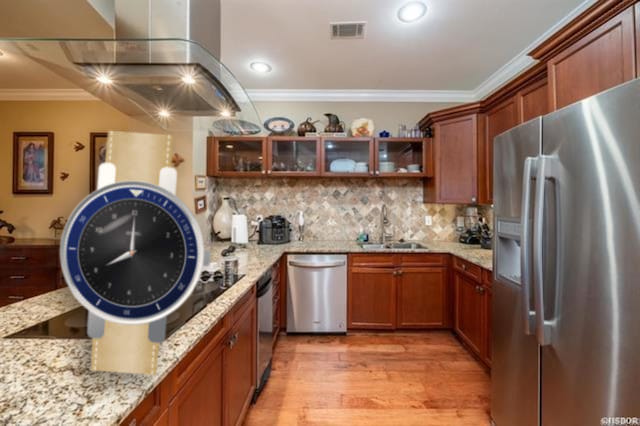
8:00
